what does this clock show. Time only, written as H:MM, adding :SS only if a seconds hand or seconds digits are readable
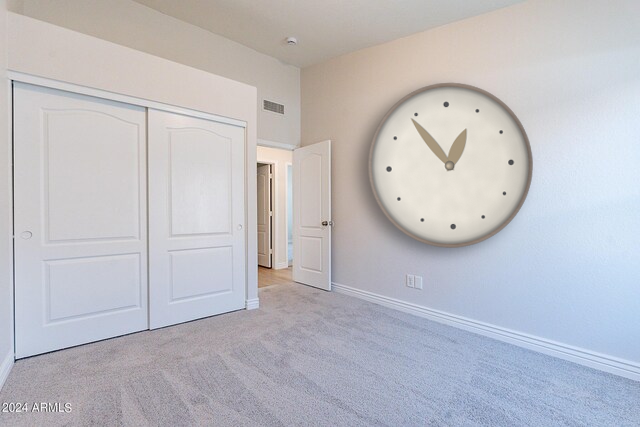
12:54
